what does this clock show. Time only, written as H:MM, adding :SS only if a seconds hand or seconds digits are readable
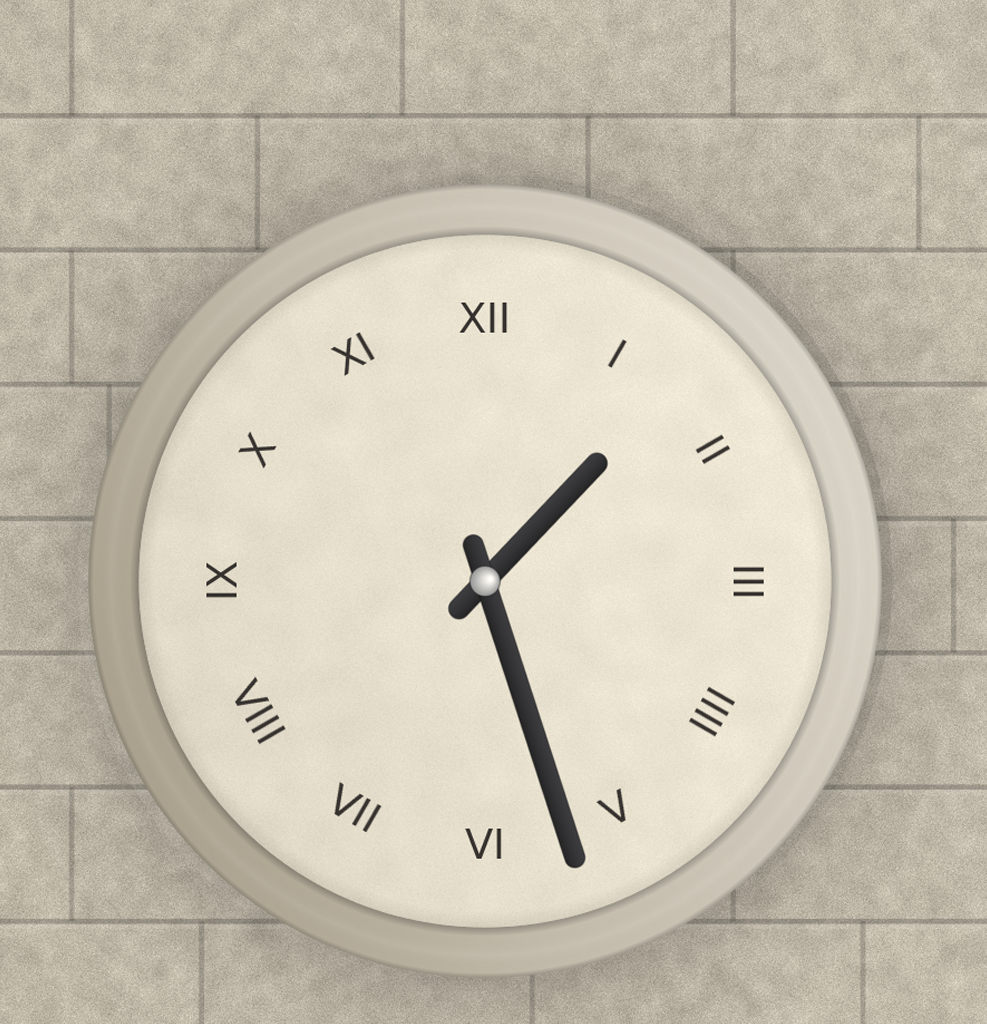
1:27
